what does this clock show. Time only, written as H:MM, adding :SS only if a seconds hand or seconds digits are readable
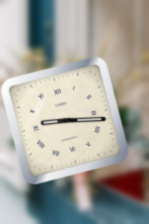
9:17
